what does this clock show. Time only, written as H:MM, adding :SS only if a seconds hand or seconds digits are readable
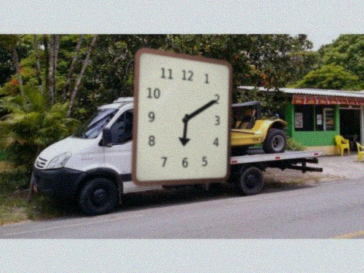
6:10
